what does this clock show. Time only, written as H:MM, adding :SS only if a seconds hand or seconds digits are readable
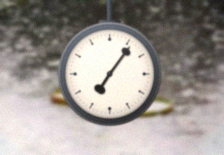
7:06
